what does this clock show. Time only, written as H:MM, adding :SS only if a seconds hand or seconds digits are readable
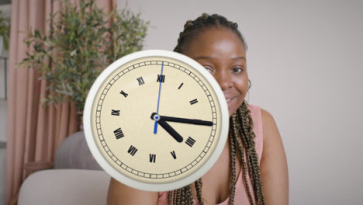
4:15:00
